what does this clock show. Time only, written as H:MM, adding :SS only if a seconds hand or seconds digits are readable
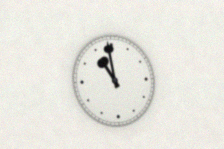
10:59
